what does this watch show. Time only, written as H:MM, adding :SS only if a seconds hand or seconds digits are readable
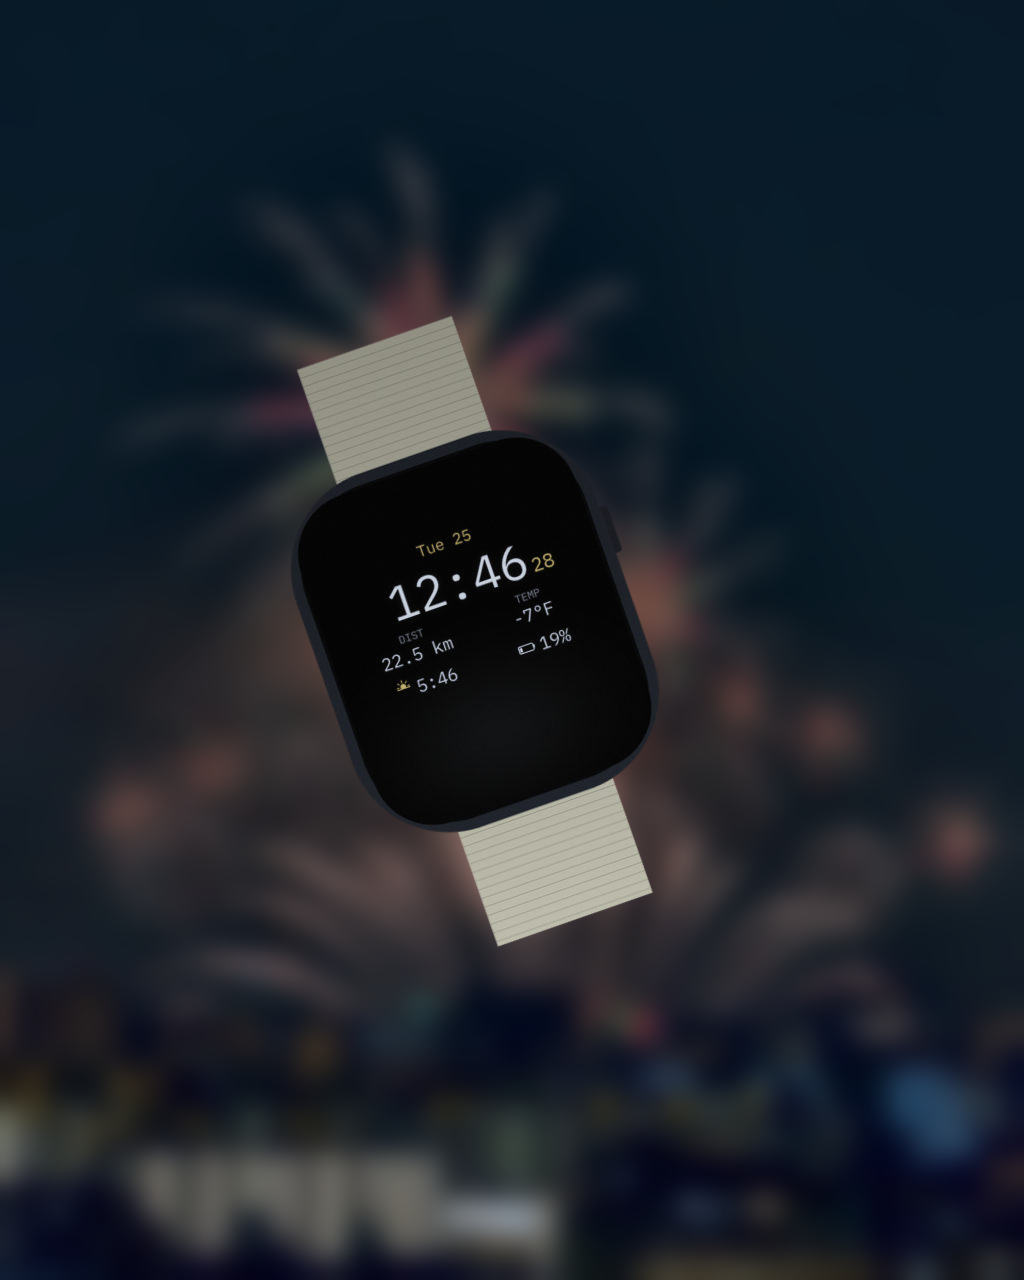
12:46:28
